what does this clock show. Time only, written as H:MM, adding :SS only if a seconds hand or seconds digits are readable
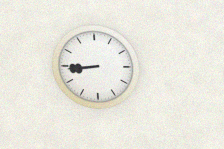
8:44
